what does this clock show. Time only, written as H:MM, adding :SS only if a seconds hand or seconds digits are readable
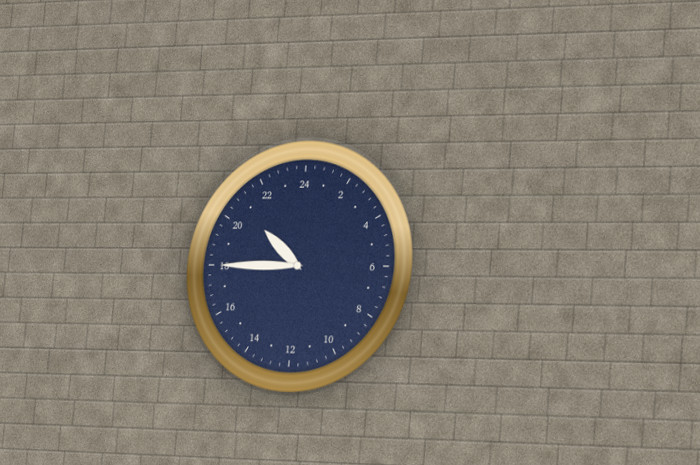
20:45
